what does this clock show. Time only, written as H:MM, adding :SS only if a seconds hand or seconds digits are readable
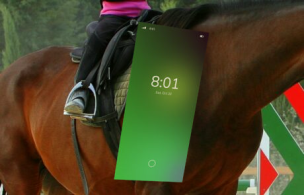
8:01
